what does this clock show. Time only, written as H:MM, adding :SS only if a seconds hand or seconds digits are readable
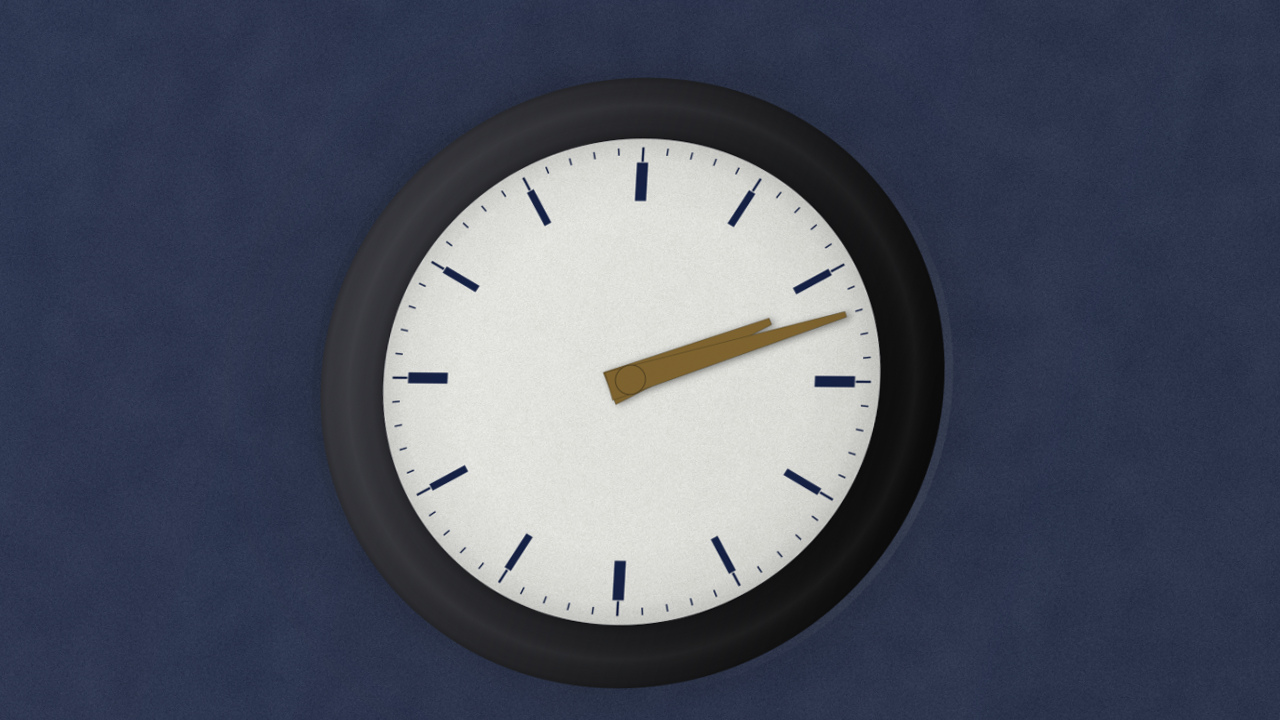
2:12
